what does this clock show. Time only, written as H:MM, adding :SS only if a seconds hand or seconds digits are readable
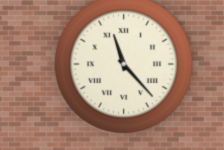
11:23
